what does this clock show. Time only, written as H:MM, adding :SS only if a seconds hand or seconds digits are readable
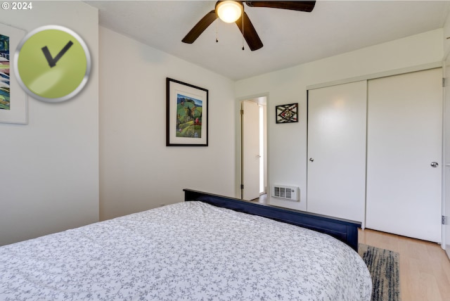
11:07
